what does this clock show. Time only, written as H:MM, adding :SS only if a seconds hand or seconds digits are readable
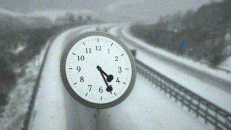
4:26
